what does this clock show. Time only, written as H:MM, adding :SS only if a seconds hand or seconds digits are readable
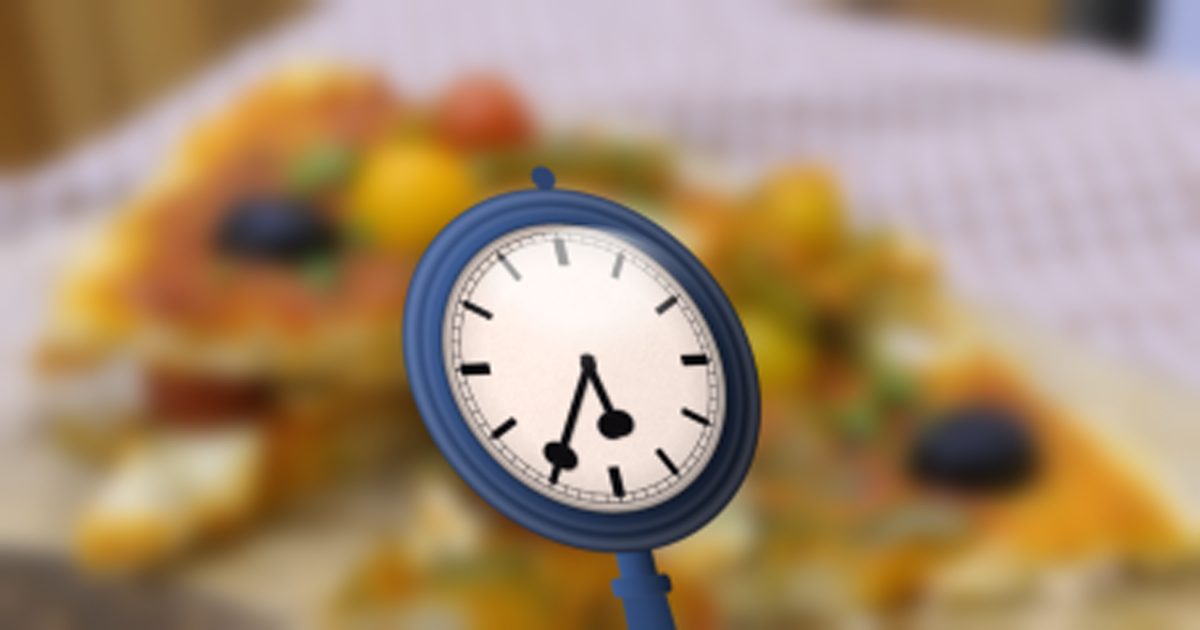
5:35
